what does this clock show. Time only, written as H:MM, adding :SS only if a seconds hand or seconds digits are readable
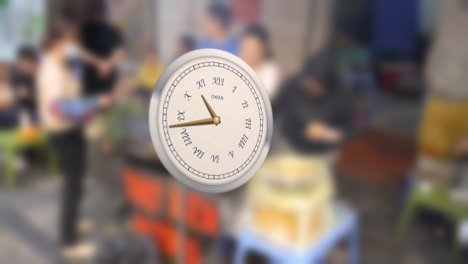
10:43
